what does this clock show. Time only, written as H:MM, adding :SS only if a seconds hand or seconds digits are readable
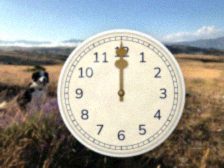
12:00
